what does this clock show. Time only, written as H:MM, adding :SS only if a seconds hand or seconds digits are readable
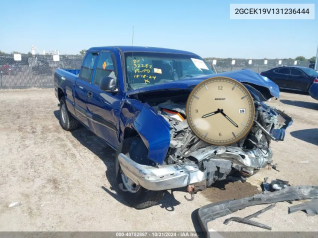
8:22
